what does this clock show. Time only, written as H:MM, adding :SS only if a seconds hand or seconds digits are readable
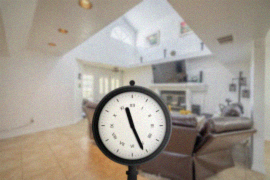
11:26
